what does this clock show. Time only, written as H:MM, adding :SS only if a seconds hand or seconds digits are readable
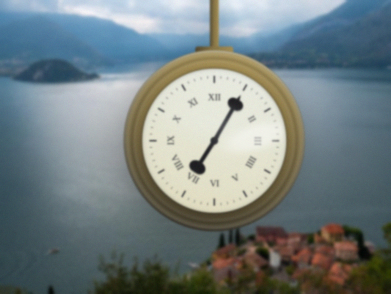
7:05
